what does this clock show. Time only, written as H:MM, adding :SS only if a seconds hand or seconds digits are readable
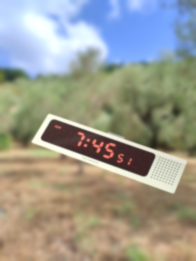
7:45:51
